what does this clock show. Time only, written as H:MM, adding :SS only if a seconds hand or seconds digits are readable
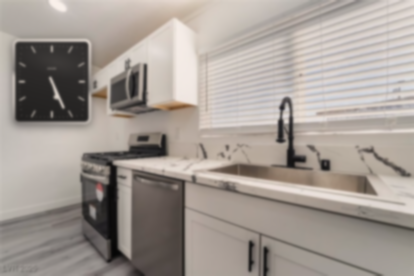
5:26
